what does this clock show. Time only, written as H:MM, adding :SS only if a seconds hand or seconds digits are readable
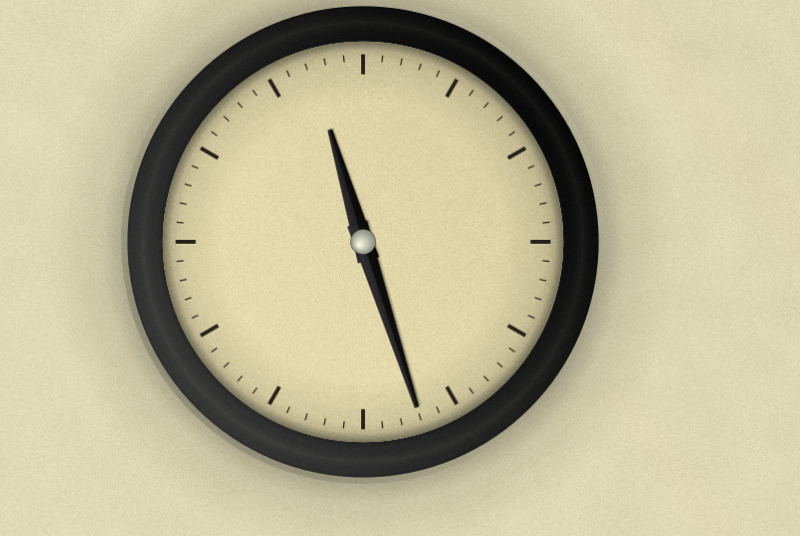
11:27
